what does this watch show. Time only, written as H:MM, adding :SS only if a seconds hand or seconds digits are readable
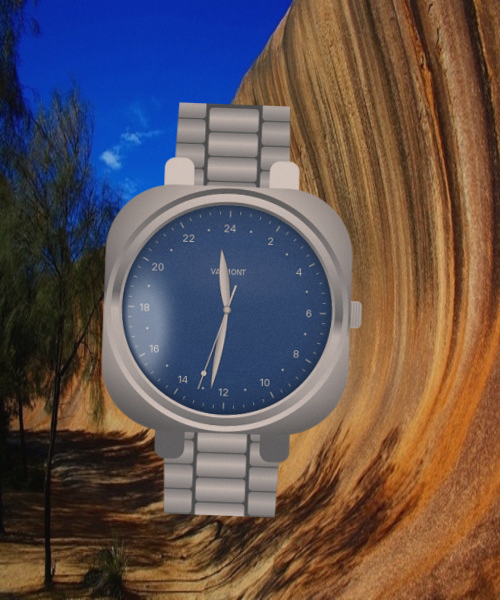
23:31:33
